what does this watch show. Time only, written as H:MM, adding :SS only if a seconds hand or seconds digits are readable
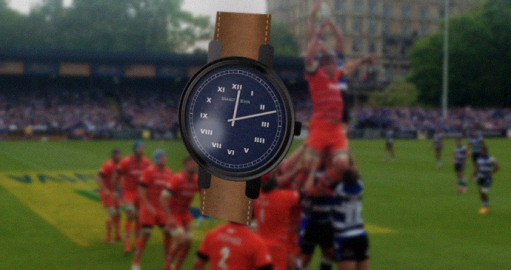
12:12
